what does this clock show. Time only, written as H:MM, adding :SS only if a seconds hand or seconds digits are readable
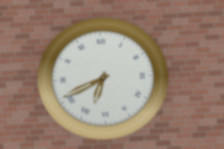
6:41
